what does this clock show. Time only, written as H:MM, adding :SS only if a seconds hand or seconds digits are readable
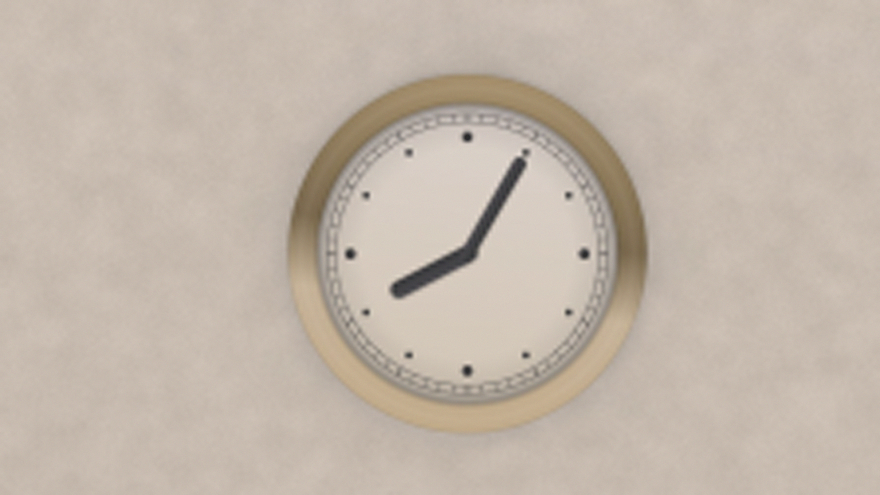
8:05
